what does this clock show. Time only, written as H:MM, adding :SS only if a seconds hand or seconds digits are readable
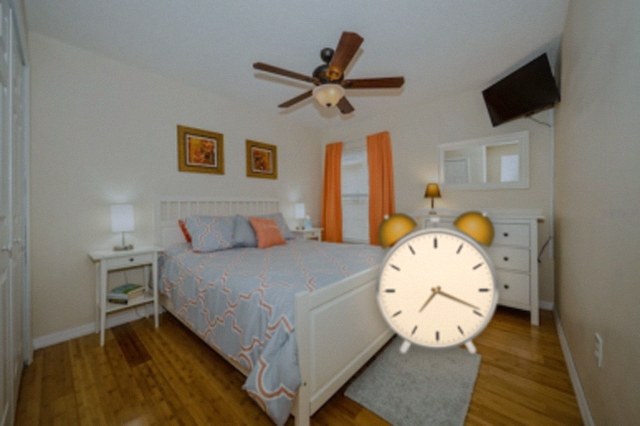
7:19
